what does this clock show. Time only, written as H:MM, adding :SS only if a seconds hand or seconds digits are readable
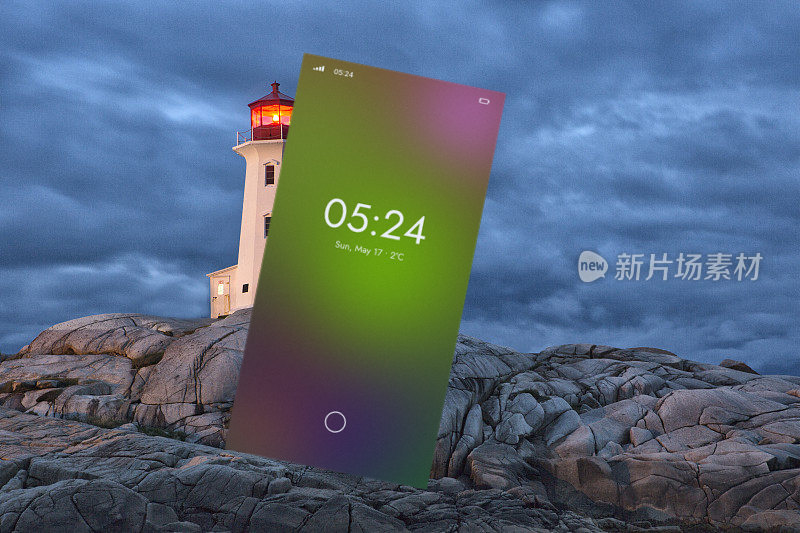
5:24
